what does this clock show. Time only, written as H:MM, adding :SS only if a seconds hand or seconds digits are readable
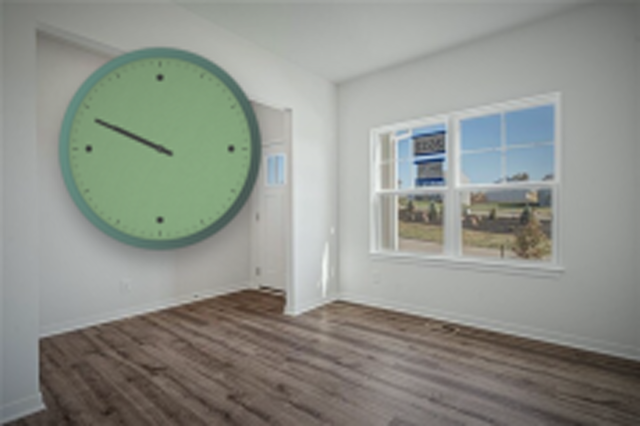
9:49
